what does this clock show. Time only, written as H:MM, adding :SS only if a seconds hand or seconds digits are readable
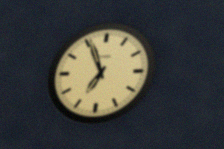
6:56
